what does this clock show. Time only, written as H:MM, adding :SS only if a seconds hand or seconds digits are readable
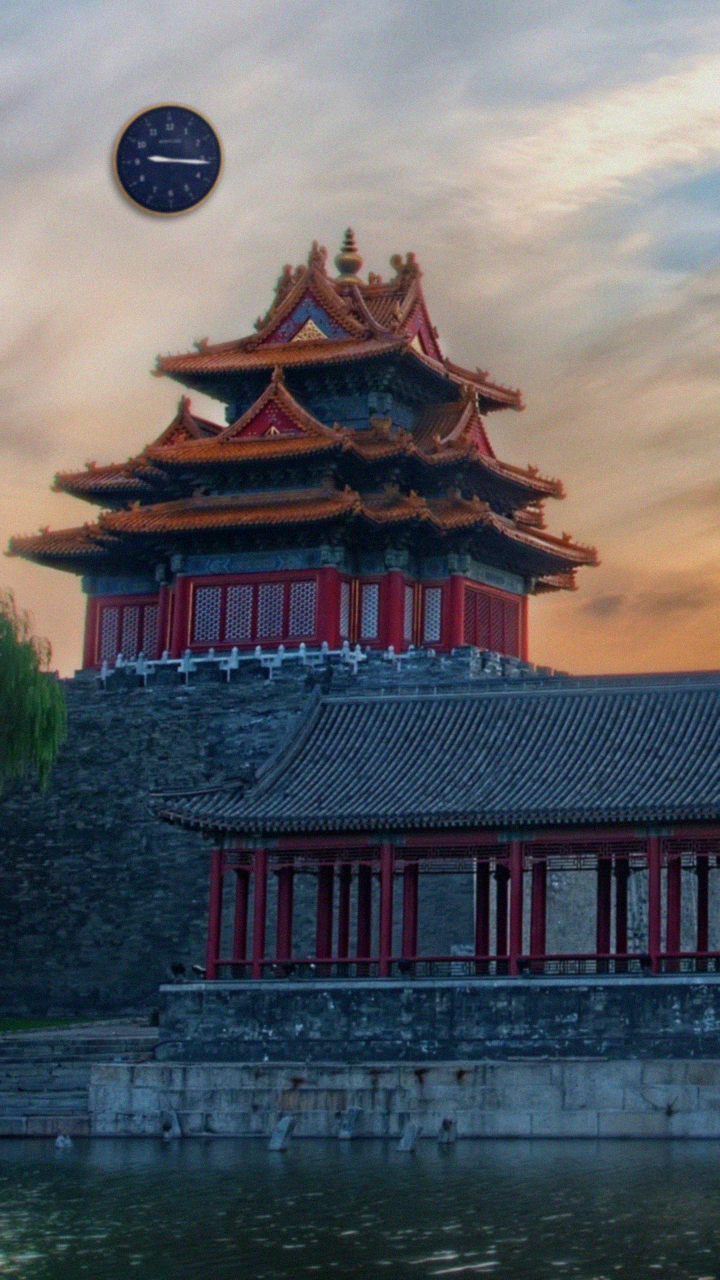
9:16
